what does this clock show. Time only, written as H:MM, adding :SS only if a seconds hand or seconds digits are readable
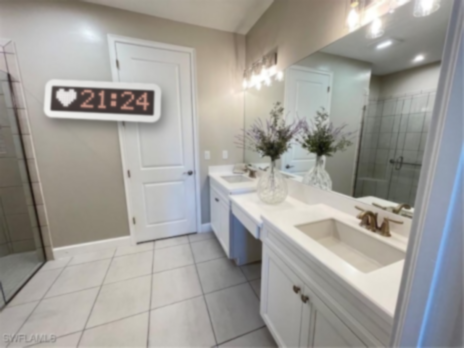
21:24
